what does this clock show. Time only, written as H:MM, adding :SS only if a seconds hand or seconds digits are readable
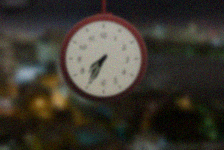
7:35
